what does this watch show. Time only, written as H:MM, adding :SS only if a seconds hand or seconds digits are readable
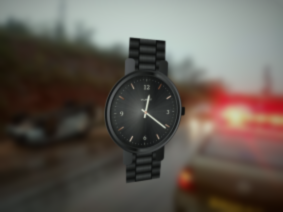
12:21
